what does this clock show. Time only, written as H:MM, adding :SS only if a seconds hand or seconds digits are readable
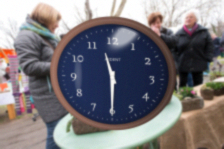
11:30
